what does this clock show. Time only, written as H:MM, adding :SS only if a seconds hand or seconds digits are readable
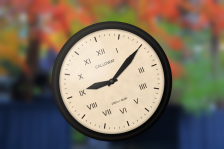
9:10
